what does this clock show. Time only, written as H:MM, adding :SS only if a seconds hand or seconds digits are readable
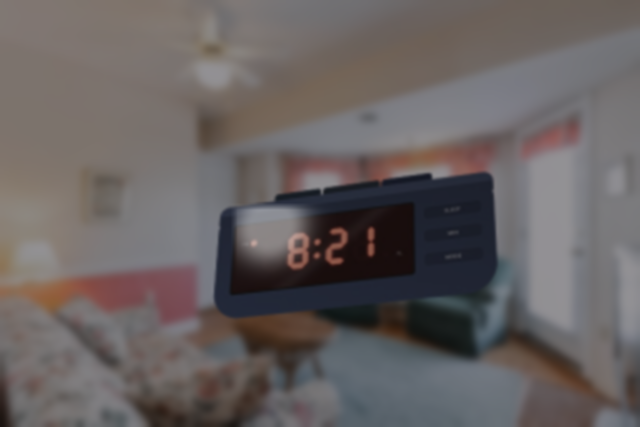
8:21
